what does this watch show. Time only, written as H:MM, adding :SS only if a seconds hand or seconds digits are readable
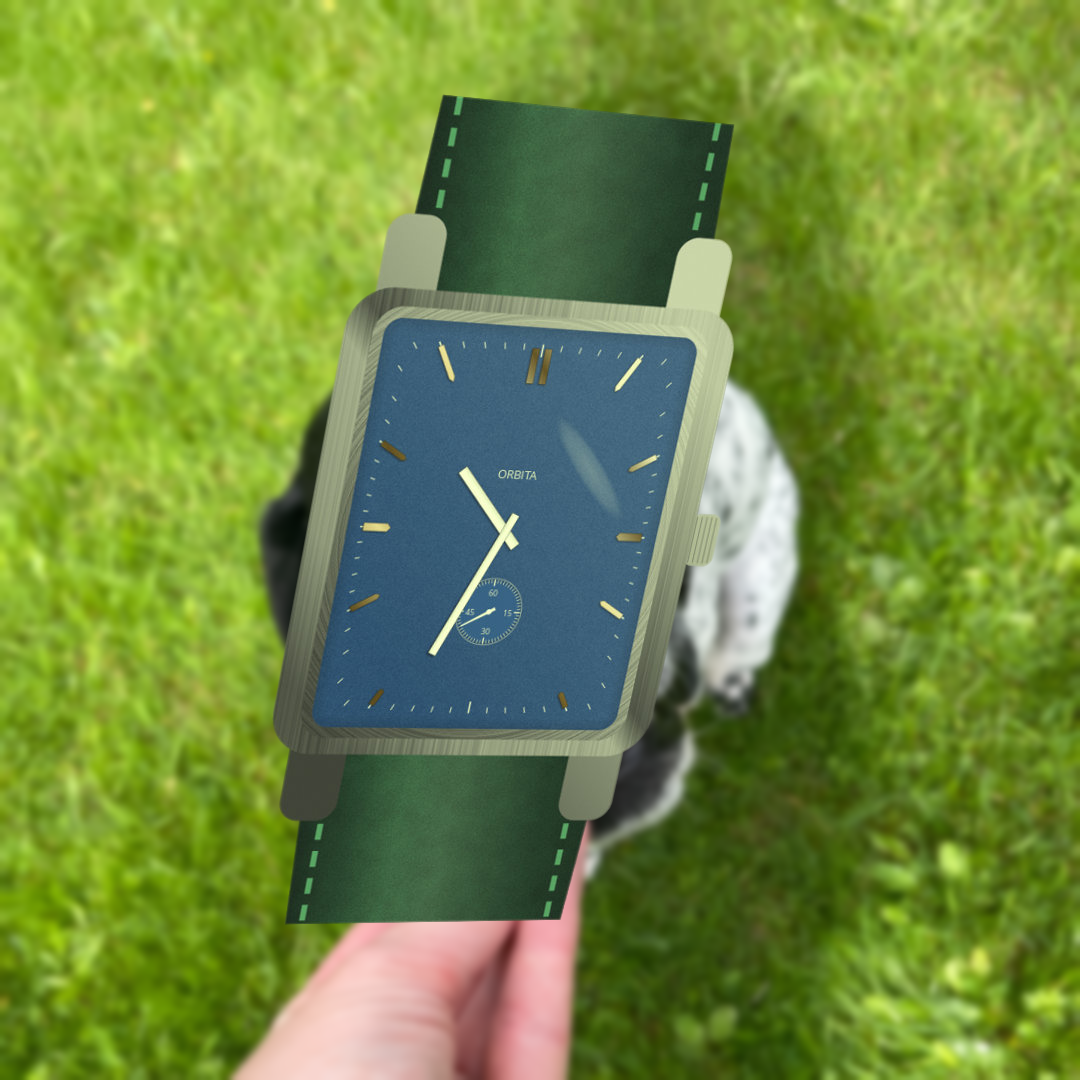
10:33:40
